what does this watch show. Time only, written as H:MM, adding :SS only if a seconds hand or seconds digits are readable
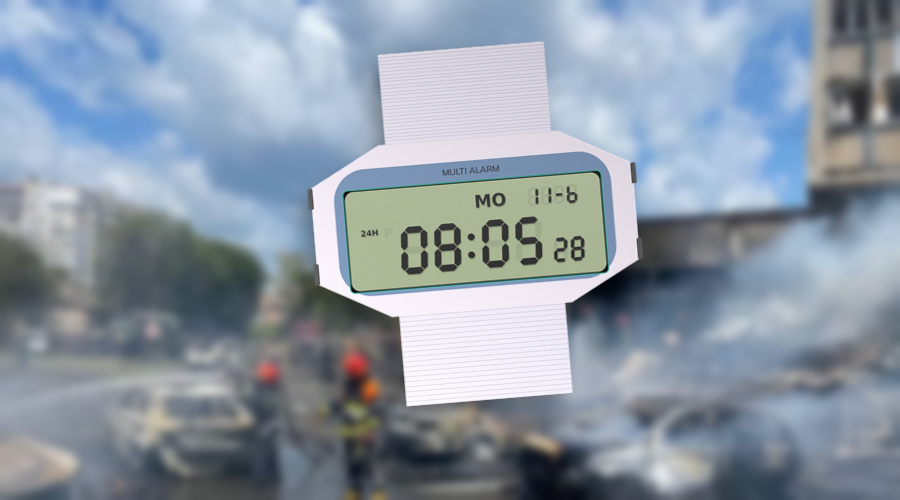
8:05:28
